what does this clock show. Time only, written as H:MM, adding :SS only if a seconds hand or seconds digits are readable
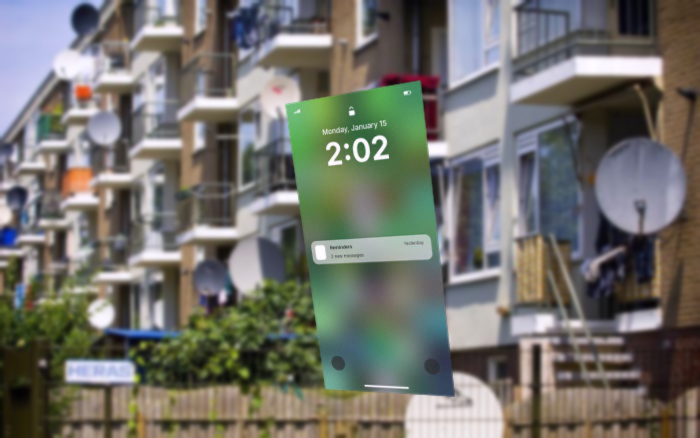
2:02
